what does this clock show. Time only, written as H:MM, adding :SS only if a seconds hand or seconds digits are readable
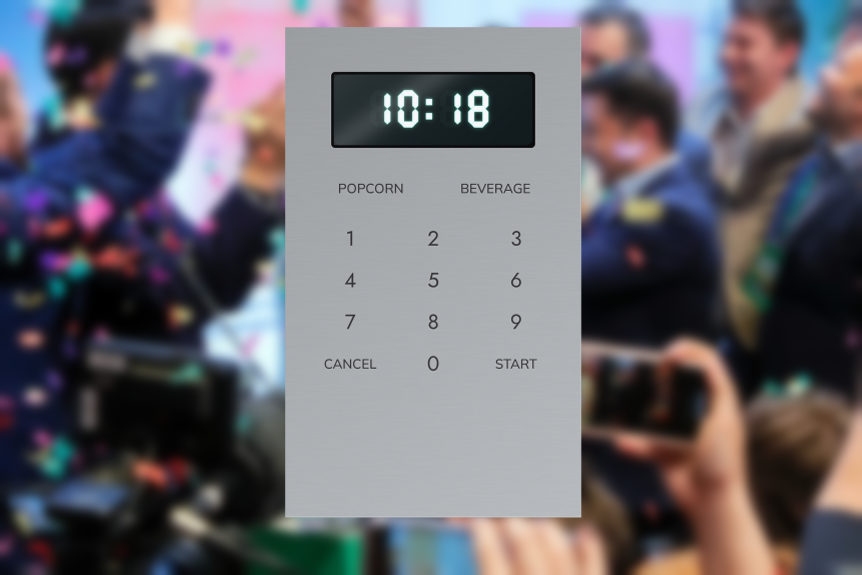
10:18
